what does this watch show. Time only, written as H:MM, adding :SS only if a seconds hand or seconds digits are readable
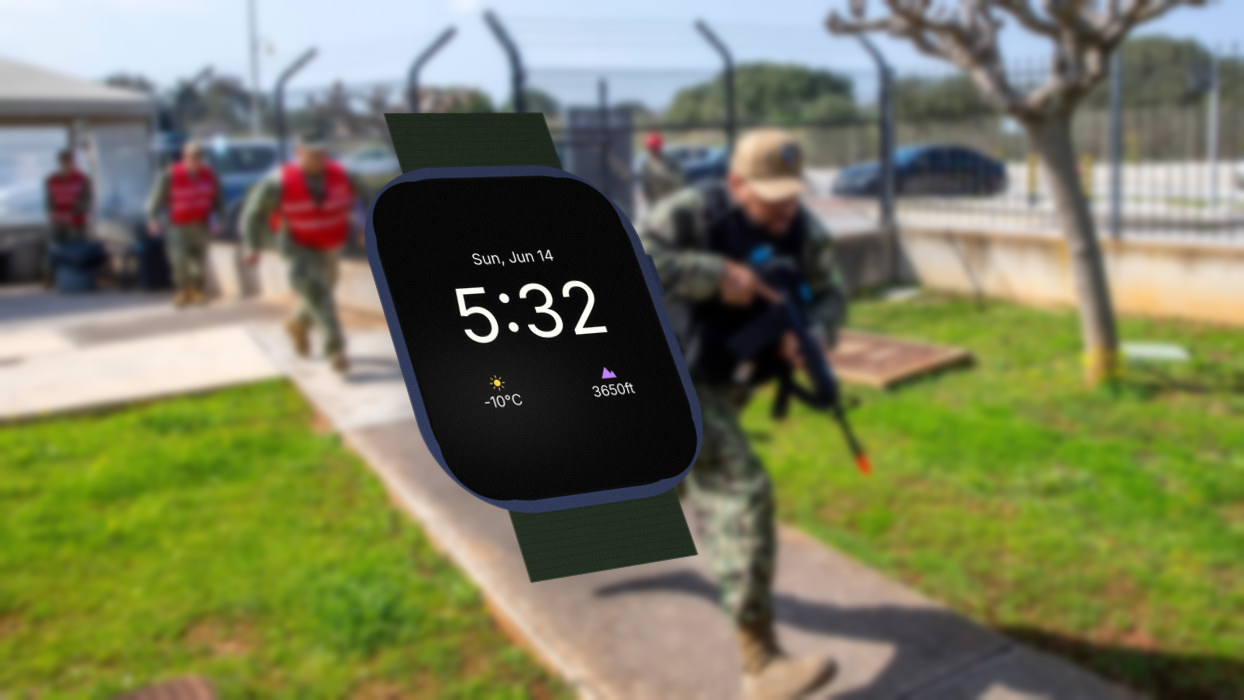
5:32
